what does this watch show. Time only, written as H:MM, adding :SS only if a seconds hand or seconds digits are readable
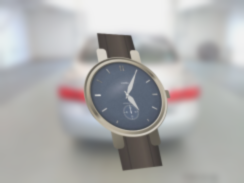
5:05
